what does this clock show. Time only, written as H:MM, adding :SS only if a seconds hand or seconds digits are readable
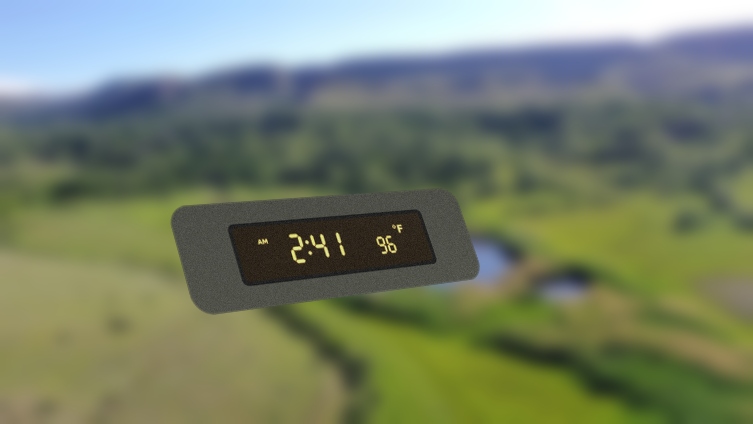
2:41
